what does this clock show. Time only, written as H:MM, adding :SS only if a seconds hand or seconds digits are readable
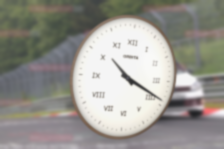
10:19
